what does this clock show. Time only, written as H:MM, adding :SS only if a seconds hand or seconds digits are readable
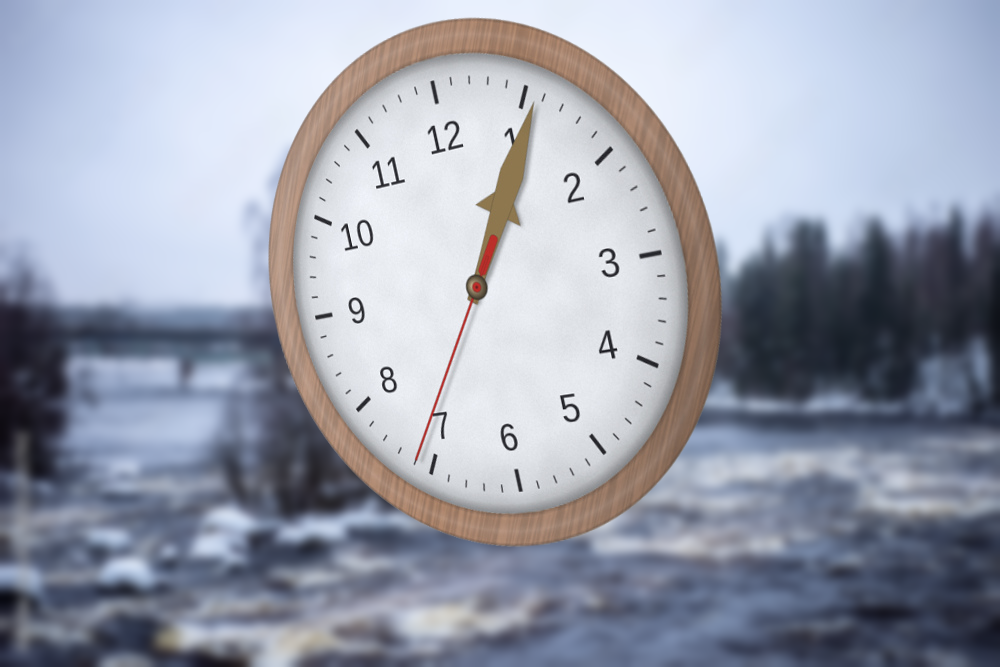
1:05:36
